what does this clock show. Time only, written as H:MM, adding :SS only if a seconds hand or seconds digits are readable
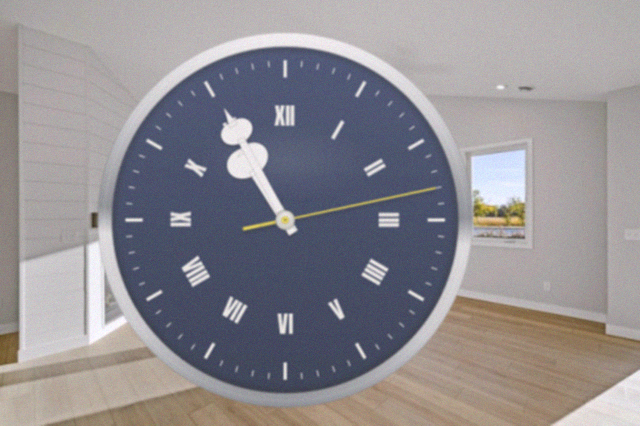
10:55:13
